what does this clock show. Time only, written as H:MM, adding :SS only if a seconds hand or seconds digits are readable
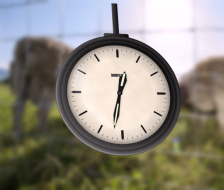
12:32
